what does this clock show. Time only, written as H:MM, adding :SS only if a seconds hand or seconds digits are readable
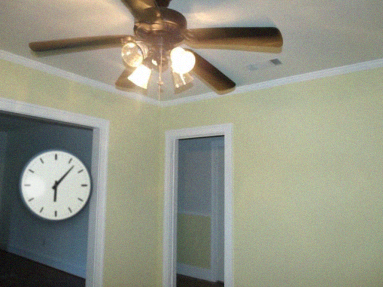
6:07
